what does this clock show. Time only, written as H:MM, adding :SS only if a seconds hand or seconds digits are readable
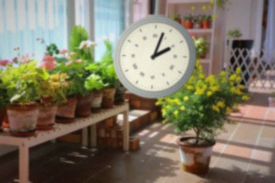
2:03
